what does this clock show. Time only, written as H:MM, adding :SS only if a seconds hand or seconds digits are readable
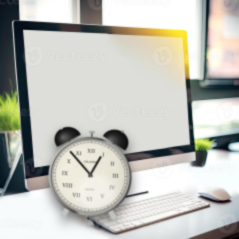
12:53
